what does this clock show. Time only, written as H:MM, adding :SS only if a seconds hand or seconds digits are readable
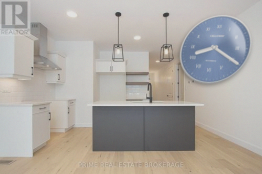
8:20
